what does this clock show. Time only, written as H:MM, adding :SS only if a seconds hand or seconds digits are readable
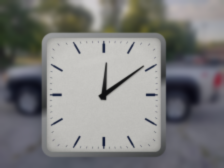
12:09
